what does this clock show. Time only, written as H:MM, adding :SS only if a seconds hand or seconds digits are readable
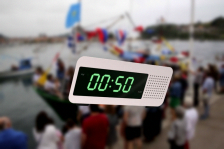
0:50
